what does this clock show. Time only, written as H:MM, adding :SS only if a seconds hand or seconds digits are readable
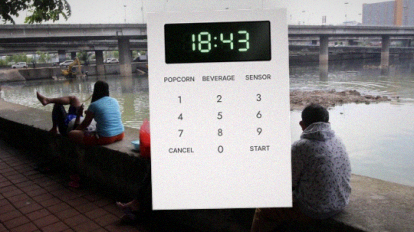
18:43
